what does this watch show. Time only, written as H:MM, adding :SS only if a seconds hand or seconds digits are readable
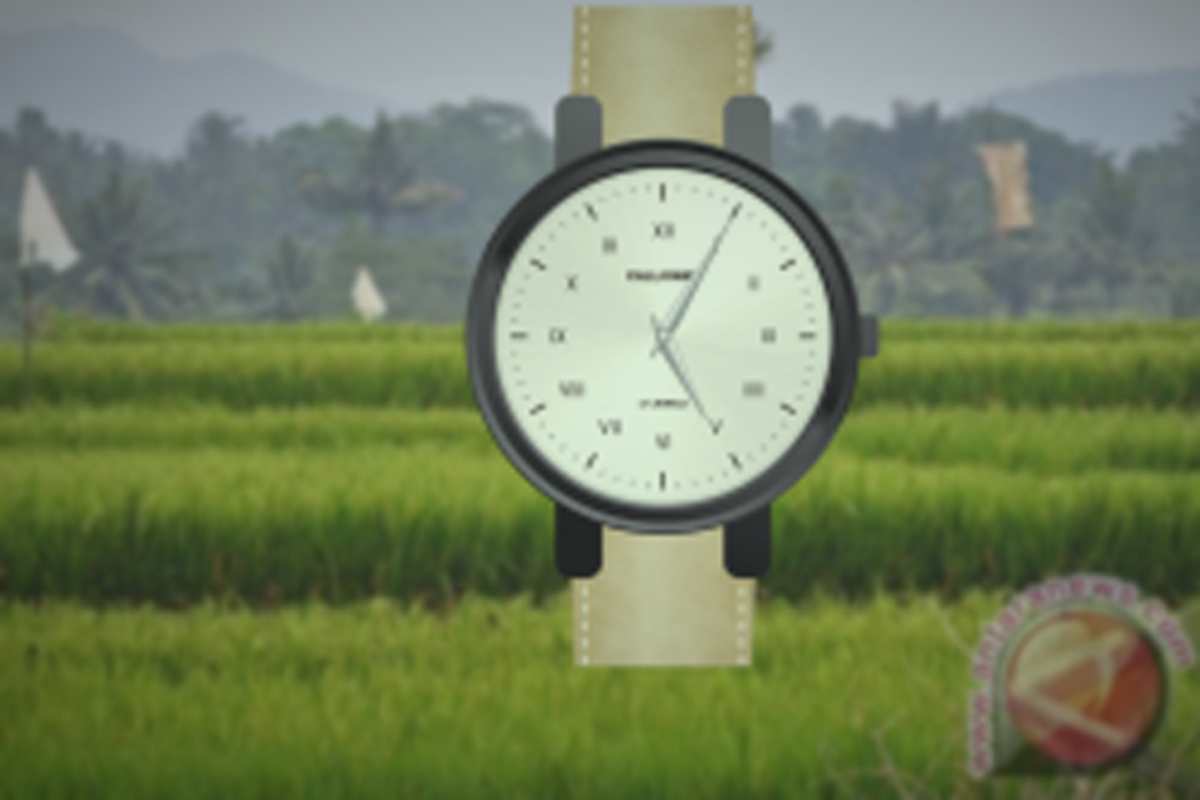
5:05
